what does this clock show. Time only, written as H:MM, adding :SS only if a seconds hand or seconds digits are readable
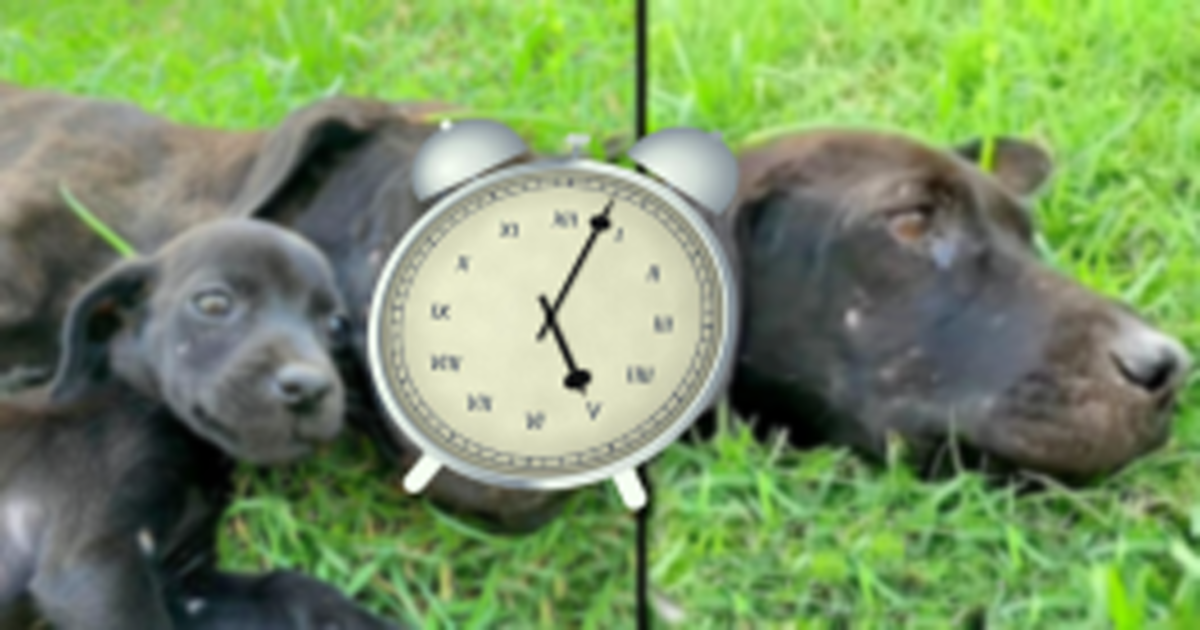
5:03
